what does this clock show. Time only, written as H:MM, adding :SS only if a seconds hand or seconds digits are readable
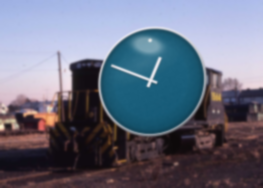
12:49
